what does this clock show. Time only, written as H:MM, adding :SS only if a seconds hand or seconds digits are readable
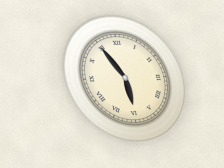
5:55
